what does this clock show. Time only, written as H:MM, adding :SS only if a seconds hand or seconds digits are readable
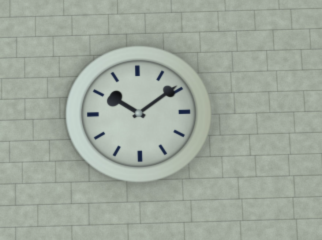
10:09
